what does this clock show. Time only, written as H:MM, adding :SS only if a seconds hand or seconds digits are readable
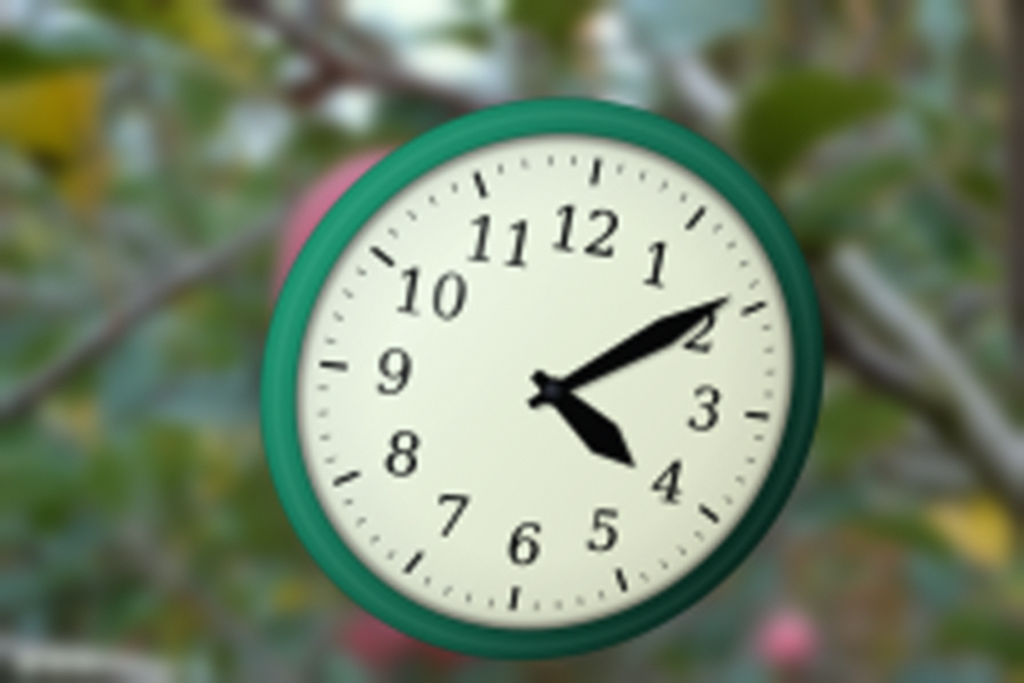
4:09
